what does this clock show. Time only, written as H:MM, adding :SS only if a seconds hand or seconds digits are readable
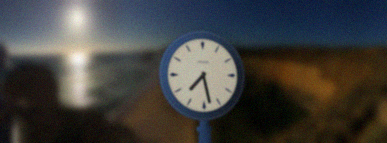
7:28
